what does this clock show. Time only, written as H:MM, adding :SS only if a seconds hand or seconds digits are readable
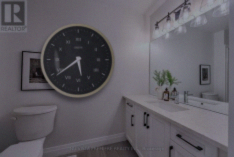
5:39
